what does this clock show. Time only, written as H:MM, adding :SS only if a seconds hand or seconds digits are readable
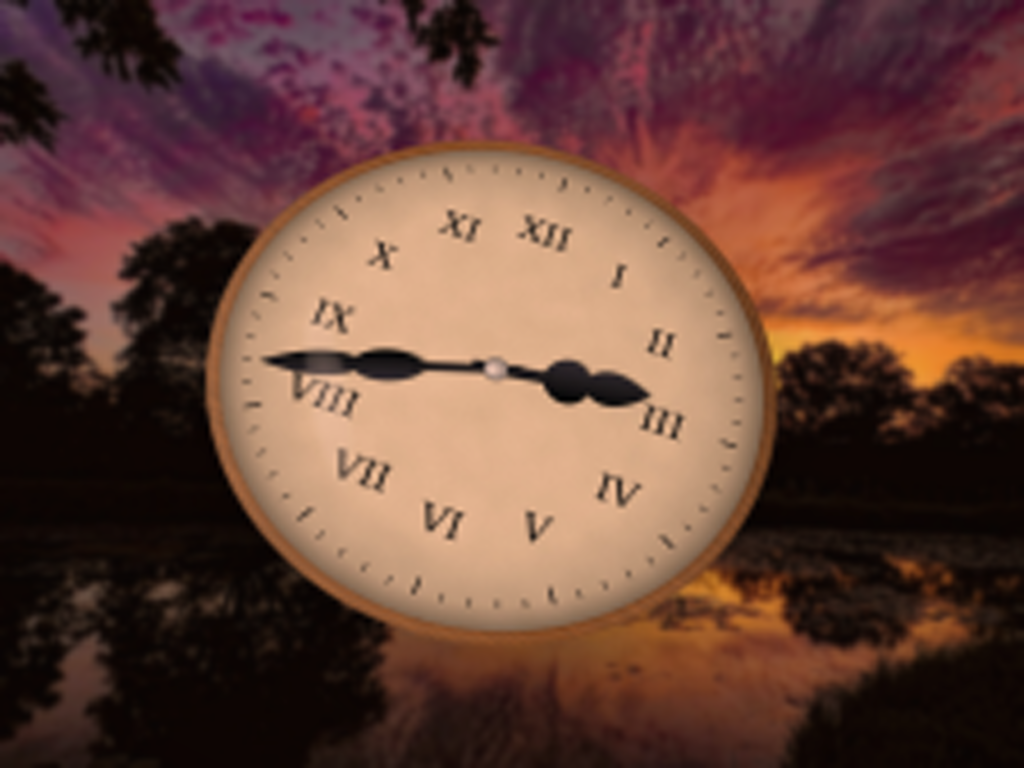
2:42
